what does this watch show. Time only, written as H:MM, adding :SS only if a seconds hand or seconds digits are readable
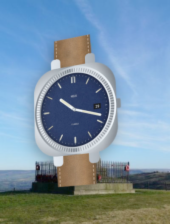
10:18
